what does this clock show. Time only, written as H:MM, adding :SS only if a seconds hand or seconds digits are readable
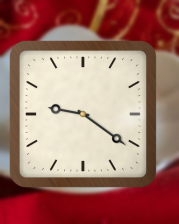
9:21
